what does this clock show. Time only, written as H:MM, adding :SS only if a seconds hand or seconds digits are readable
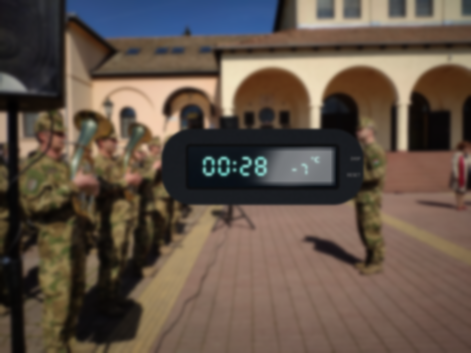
0:28
